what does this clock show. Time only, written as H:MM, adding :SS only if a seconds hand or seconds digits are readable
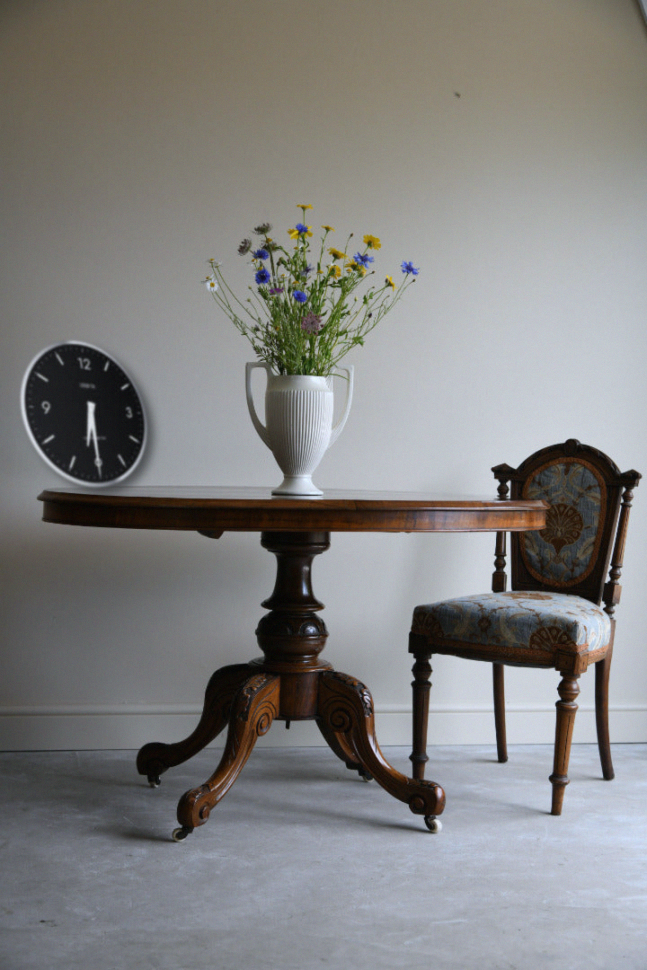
6:30
